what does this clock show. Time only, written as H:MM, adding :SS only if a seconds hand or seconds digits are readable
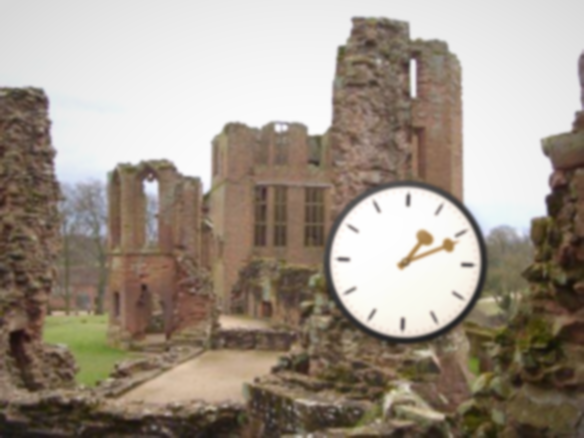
1:11
